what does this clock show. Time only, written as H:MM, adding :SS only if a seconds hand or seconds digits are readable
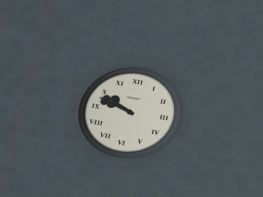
9:48
